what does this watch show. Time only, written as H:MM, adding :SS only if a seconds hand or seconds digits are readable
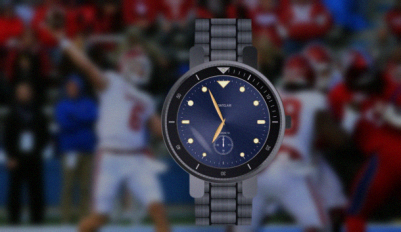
6:56
